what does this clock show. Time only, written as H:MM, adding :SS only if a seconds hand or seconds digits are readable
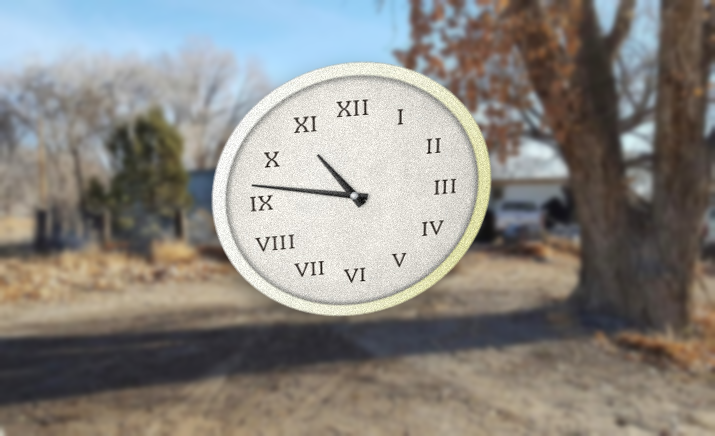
10:47
